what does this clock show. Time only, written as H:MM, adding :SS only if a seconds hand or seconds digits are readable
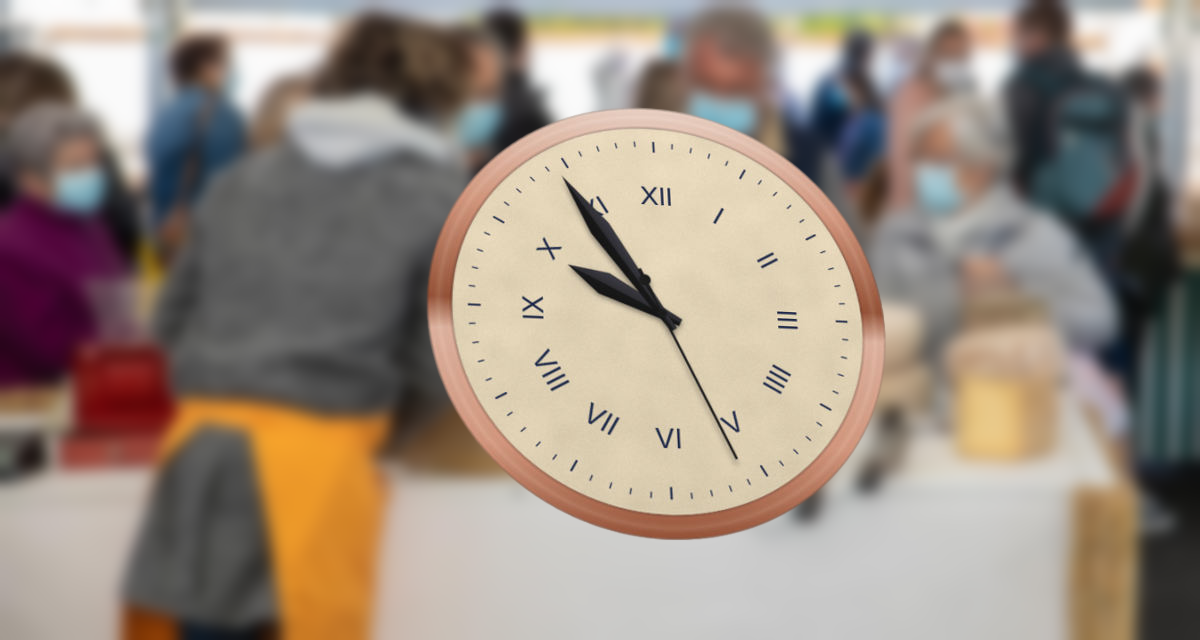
9:54:26
